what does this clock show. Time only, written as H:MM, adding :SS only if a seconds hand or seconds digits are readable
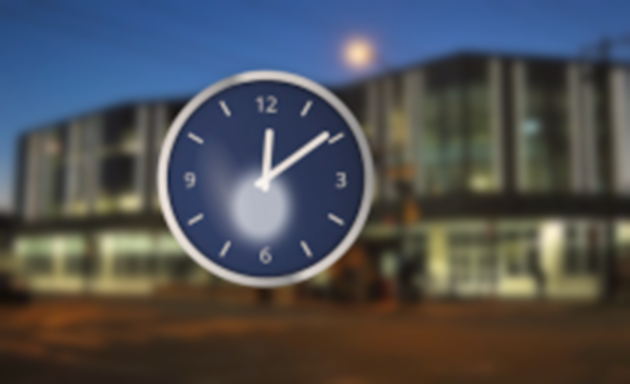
12:09
